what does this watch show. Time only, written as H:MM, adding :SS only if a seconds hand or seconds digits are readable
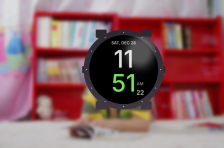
11:51
